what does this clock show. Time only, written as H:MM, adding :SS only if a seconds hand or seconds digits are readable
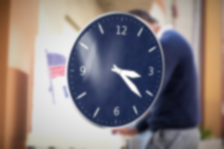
3:22
